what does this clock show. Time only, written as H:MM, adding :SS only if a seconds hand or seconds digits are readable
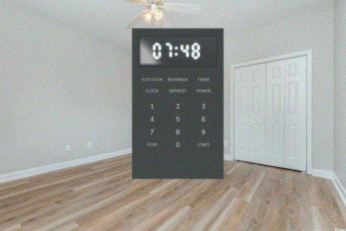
7:48
